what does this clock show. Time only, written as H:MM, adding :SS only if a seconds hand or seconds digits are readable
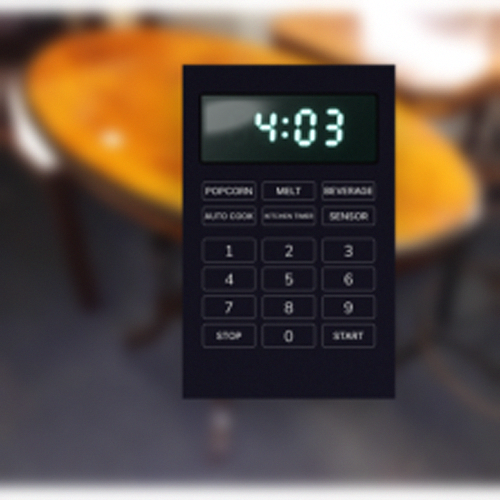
4:03
